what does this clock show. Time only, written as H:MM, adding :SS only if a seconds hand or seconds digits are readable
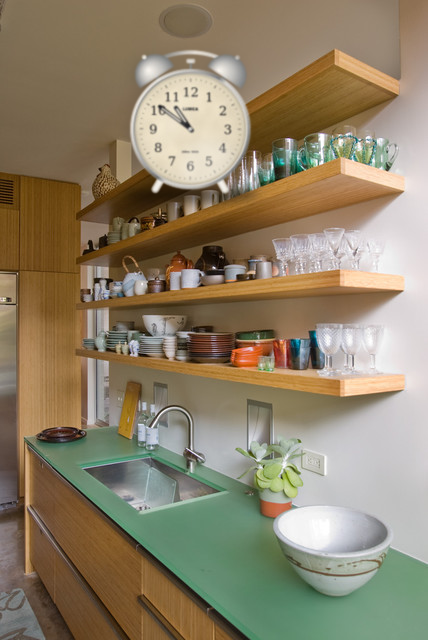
10:51
